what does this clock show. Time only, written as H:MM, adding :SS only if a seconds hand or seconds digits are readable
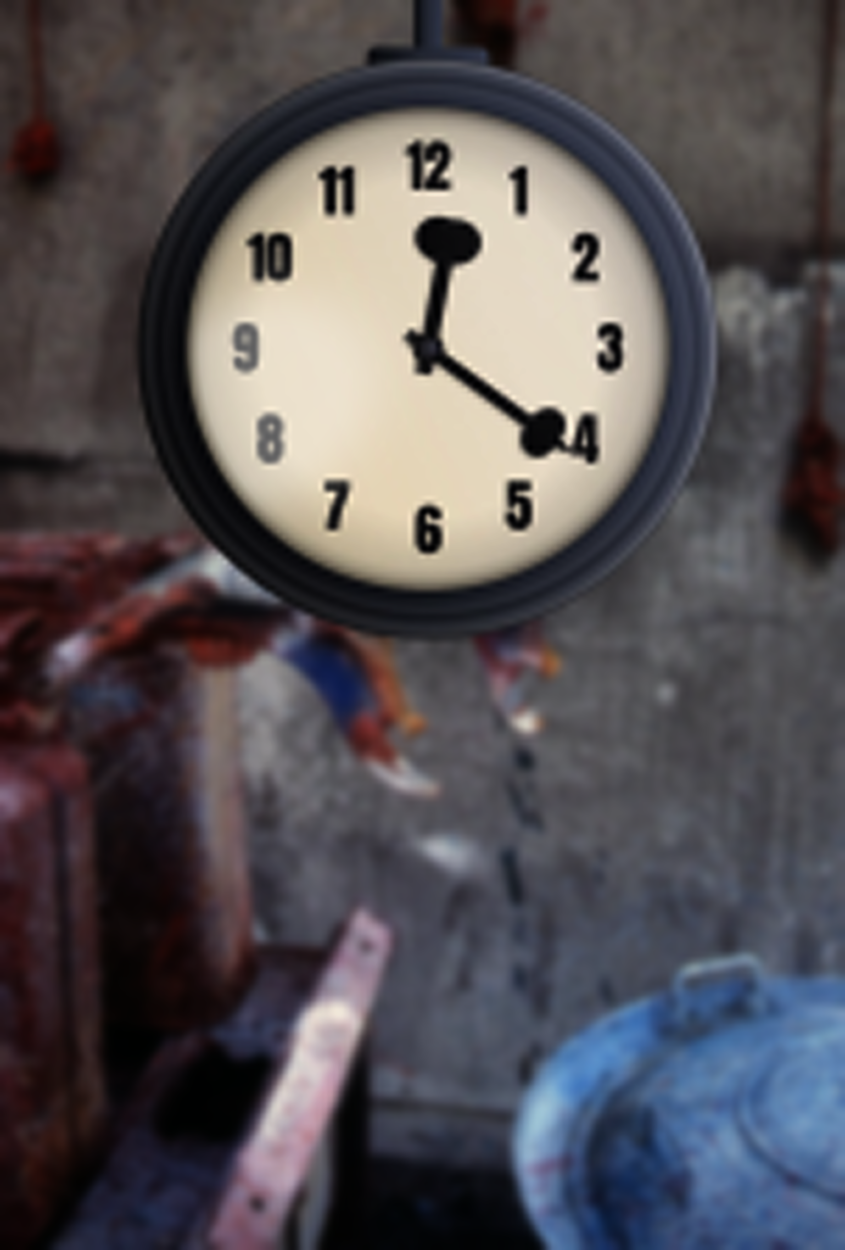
12:21
